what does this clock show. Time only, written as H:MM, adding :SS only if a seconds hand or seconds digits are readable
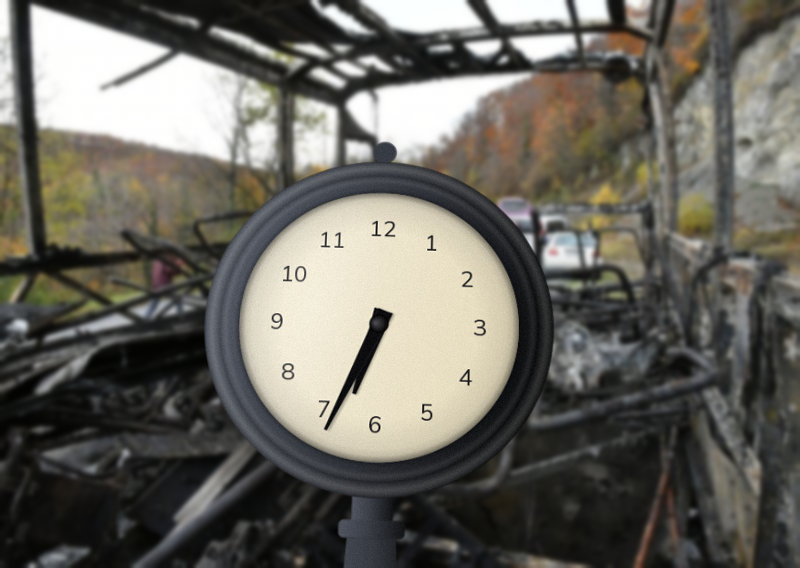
6:34
